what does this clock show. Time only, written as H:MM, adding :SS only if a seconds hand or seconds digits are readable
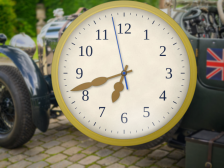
6:41:58
